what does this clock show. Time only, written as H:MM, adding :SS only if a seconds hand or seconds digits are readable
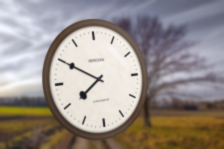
7:50
